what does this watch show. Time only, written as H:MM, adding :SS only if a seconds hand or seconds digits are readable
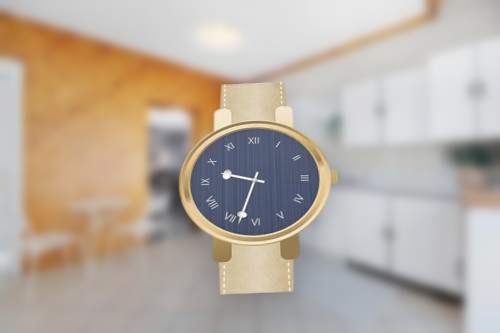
9:33
